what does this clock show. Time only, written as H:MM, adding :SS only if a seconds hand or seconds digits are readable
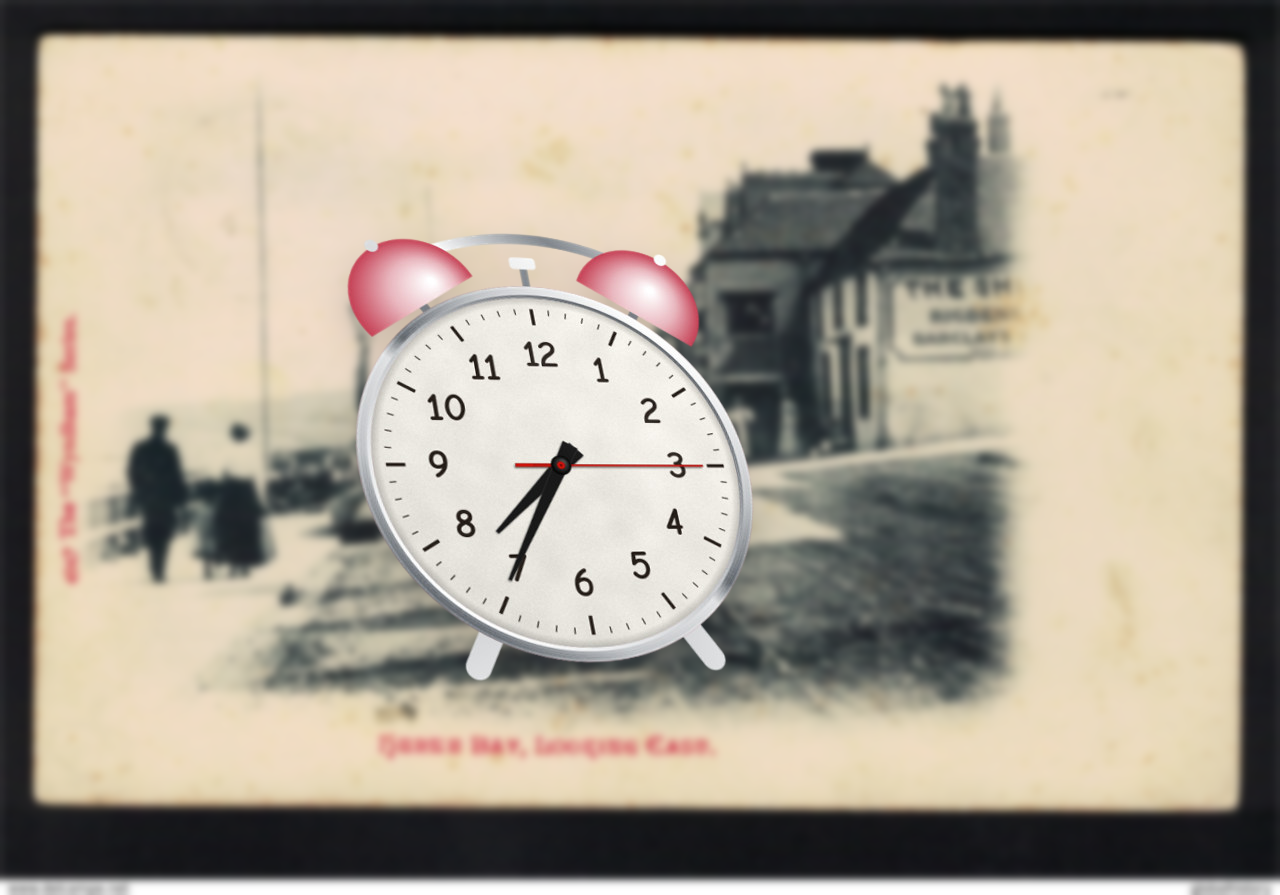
7:35:15
